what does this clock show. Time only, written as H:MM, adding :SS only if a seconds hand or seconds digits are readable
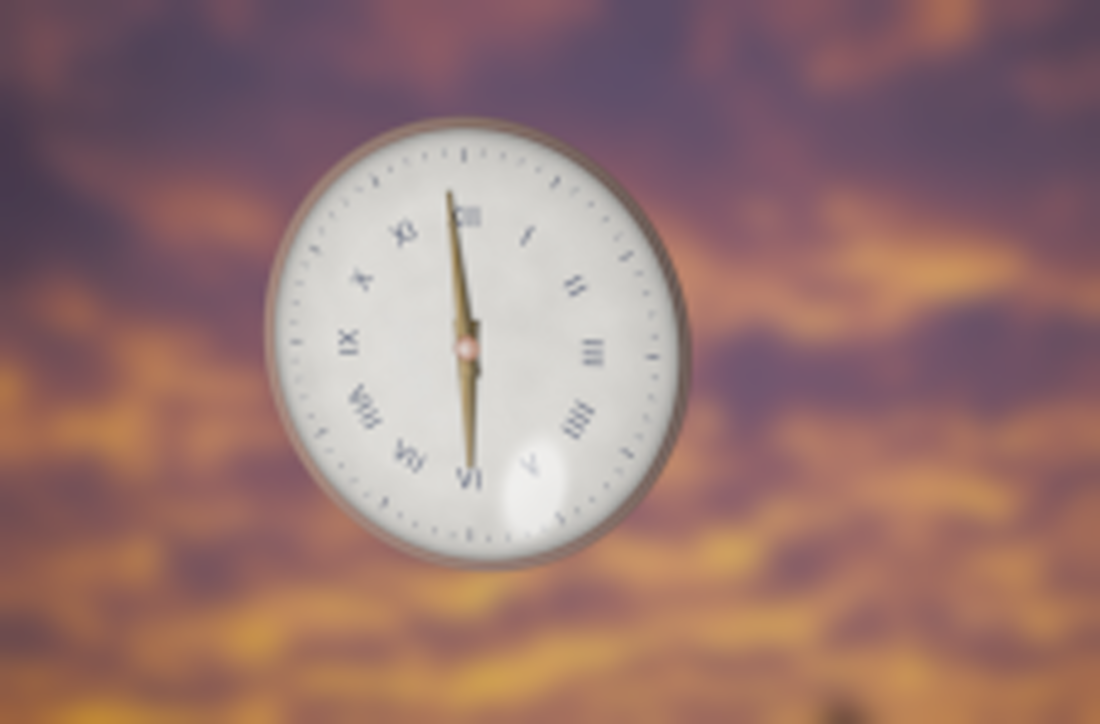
5:59
